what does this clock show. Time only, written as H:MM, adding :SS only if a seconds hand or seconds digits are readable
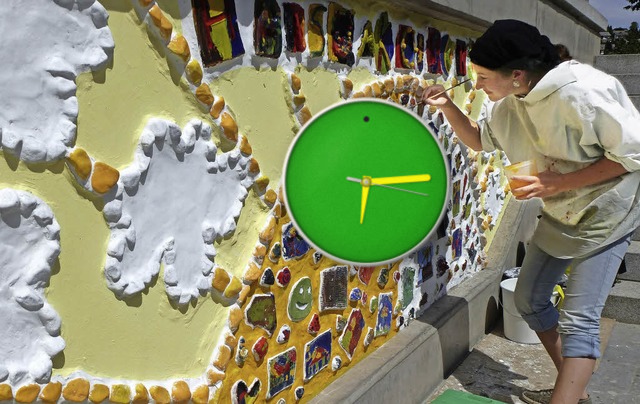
6:14:17
